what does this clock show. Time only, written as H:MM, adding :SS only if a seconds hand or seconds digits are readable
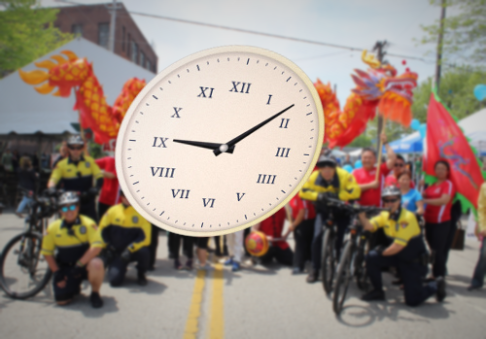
9:08
